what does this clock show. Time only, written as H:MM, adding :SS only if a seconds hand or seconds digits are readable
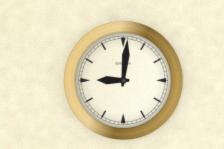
9:01
